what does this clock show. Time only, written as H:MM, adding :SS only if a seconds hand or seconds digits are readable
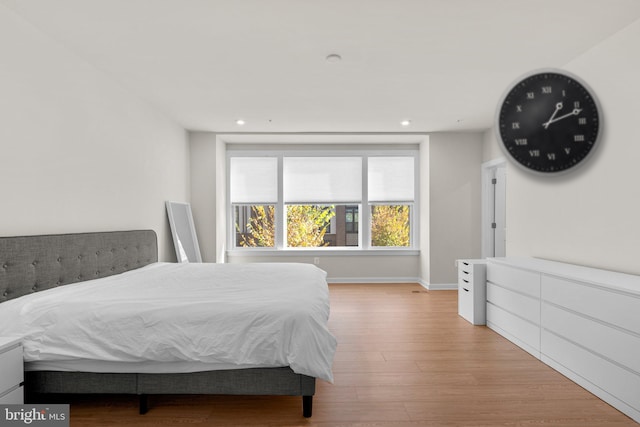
1:12
